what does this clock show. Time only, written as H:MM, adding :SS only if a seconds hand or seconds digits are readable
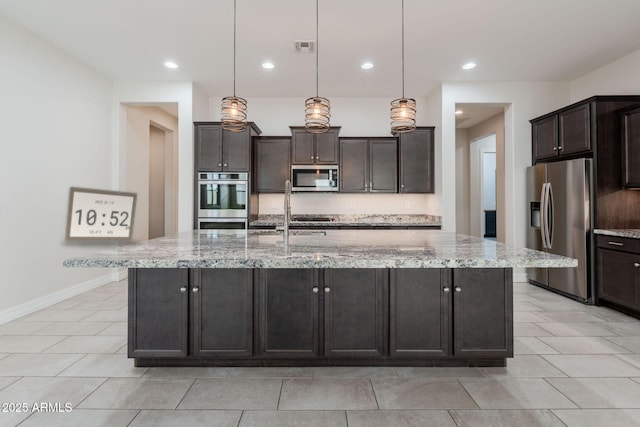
10:52
